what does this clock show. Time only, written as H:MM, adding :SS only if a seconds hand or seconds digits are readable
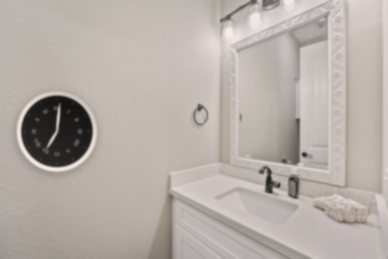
7:01
